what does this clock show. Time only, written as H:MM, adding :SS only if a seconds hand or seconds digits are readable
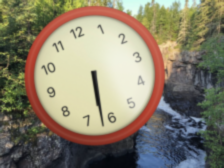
6:32
